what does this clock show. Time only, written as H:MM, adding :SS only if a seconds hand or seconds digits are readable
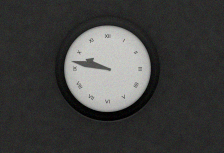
9:47
